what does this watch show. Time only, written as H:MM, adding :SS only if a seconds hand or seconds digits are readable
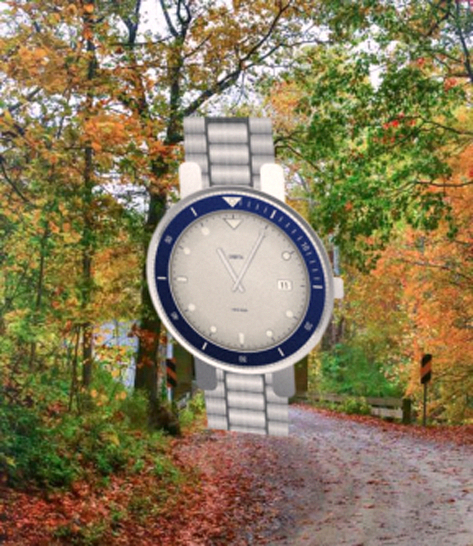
11:05
